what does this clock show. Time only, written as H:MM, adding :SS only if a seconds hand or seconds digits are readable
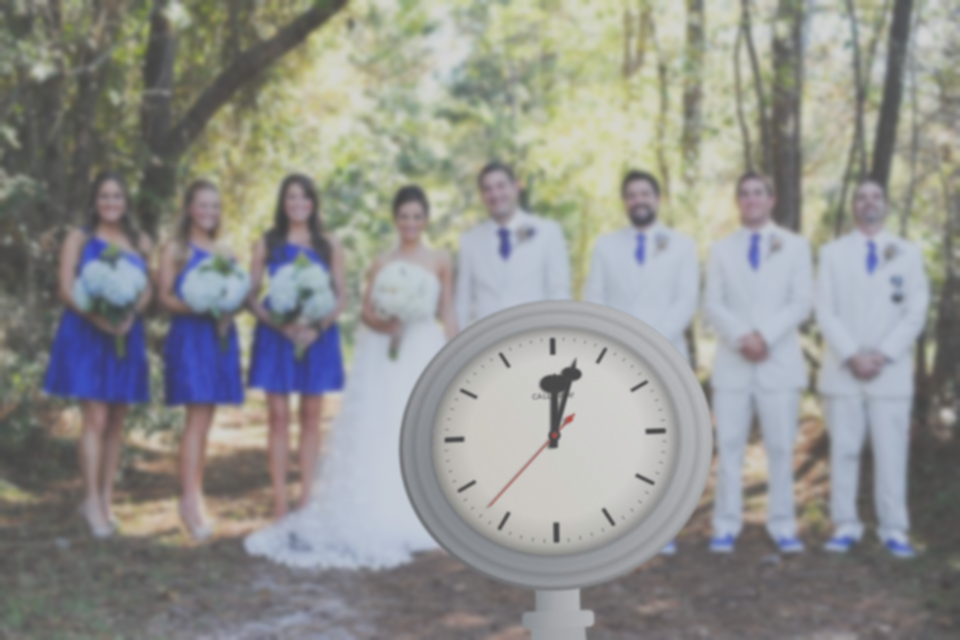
12:02:37
